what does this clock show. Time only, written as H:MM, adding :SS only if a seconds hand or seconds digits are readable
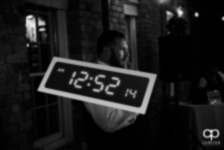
12:52:14
